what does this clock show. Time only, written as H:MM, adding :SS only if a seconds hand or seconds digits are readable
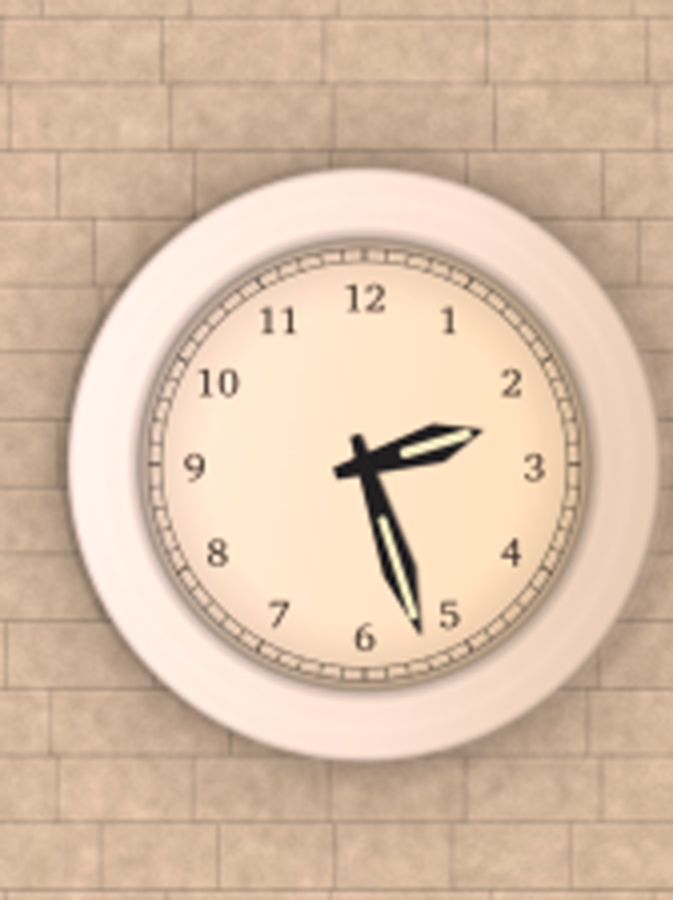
2:27
